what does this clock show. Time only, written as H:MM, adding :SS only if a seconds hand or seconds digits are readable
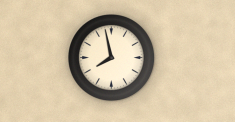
7:58
